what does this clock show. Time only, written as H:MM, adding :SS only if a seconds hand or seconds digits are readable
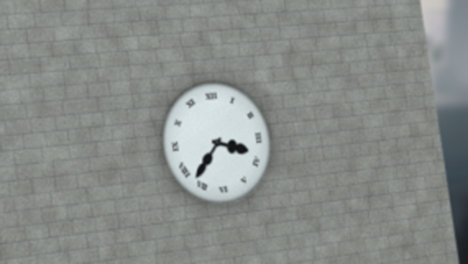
3:37
